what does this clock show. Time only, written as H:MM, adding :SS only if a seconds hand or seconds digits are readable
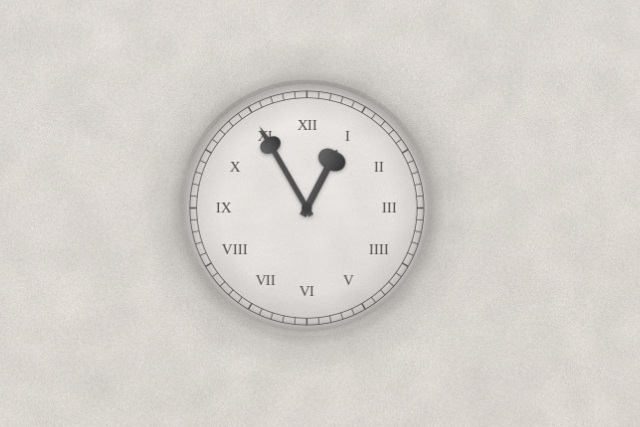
12:55
